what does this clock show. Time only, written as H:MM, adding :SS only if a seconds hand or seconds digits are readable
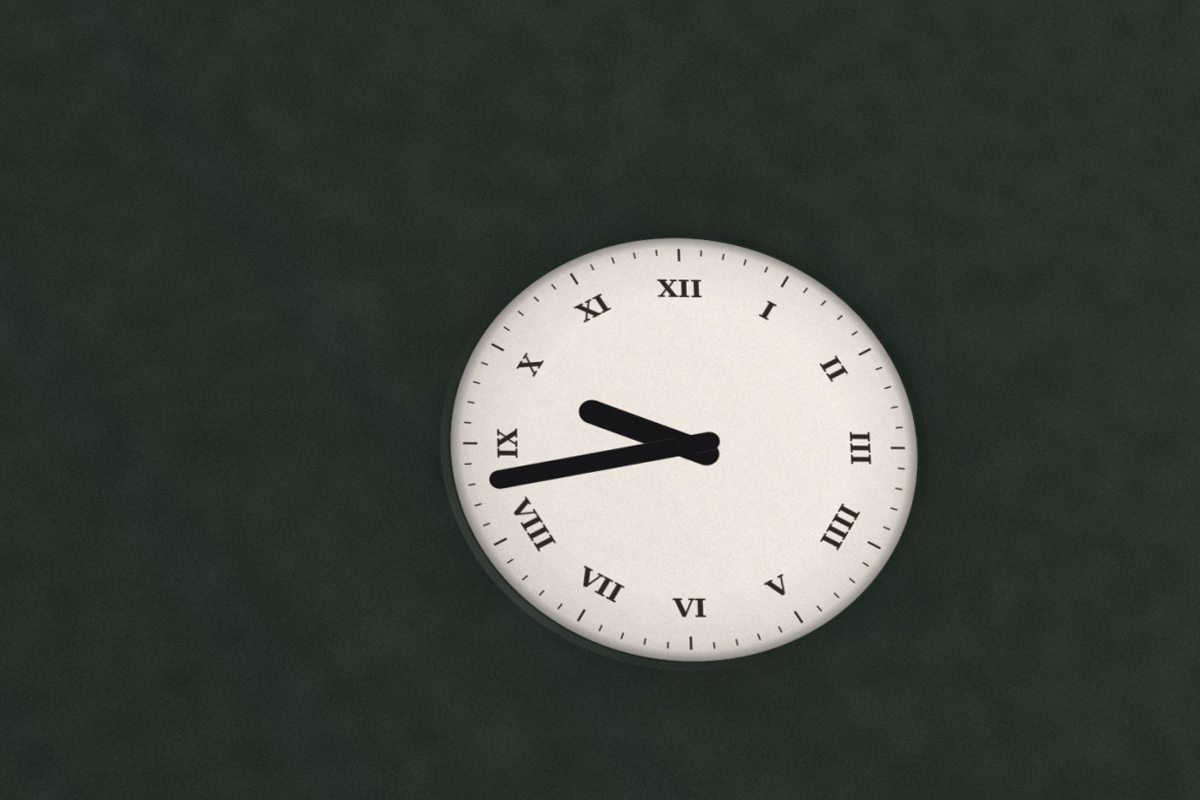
9:43
